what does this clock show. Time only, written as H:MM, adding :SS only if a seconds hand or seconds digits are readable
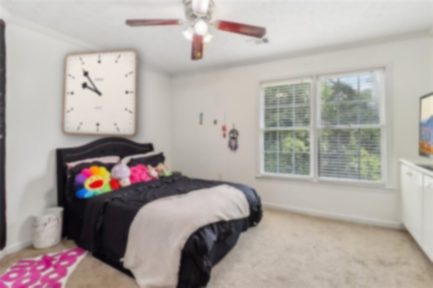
9:54
